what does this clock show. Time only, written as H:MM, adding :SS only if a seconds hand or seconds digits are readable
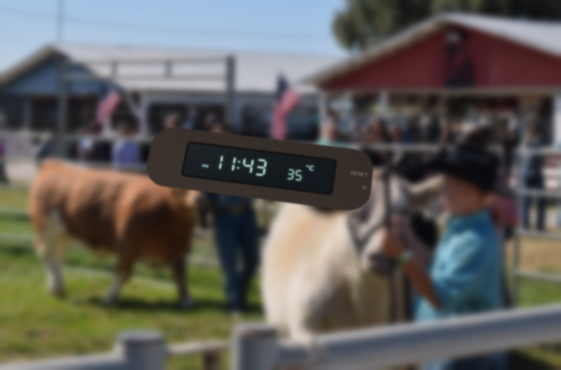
11:43
